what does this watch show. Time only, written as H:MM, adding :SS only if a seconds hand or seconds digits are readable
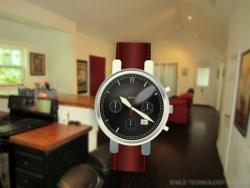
10:20
